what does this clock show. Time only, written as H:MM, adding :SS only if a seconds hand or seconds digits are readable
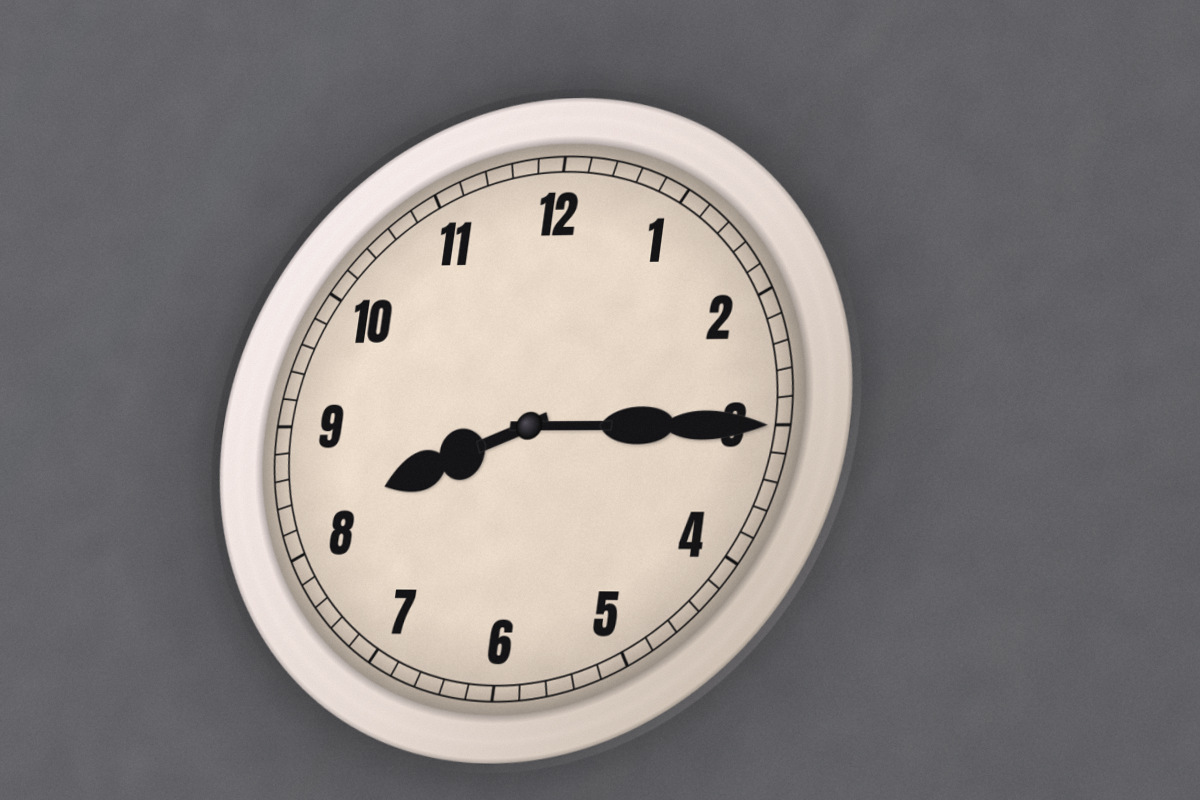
8:15
